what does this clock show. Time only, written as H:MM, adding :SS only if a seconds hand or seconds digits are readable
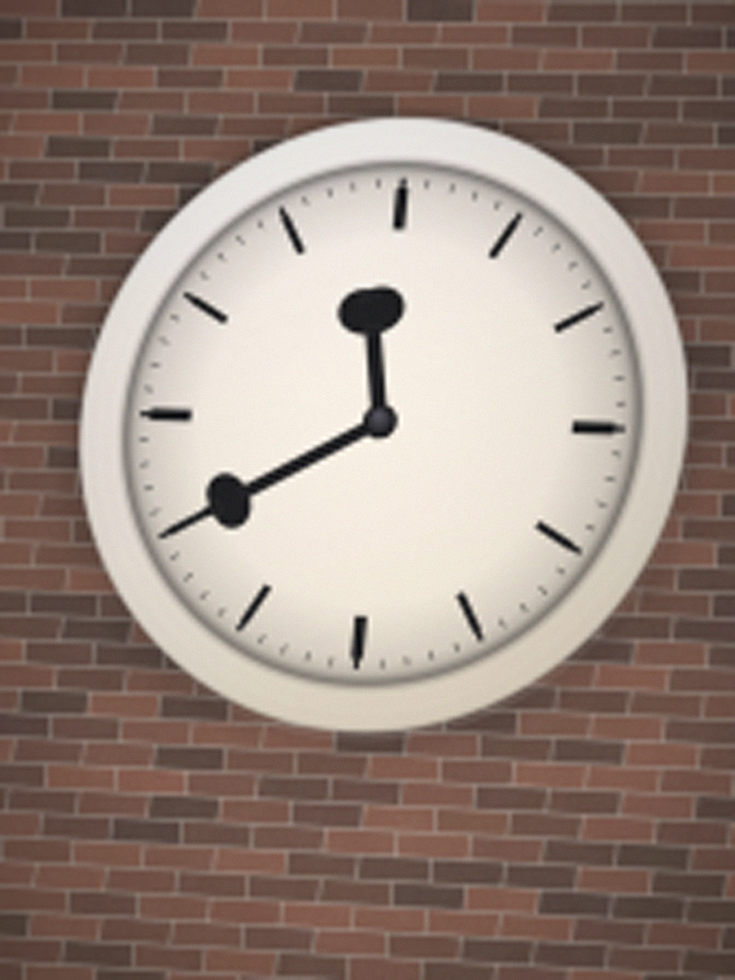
11:40
